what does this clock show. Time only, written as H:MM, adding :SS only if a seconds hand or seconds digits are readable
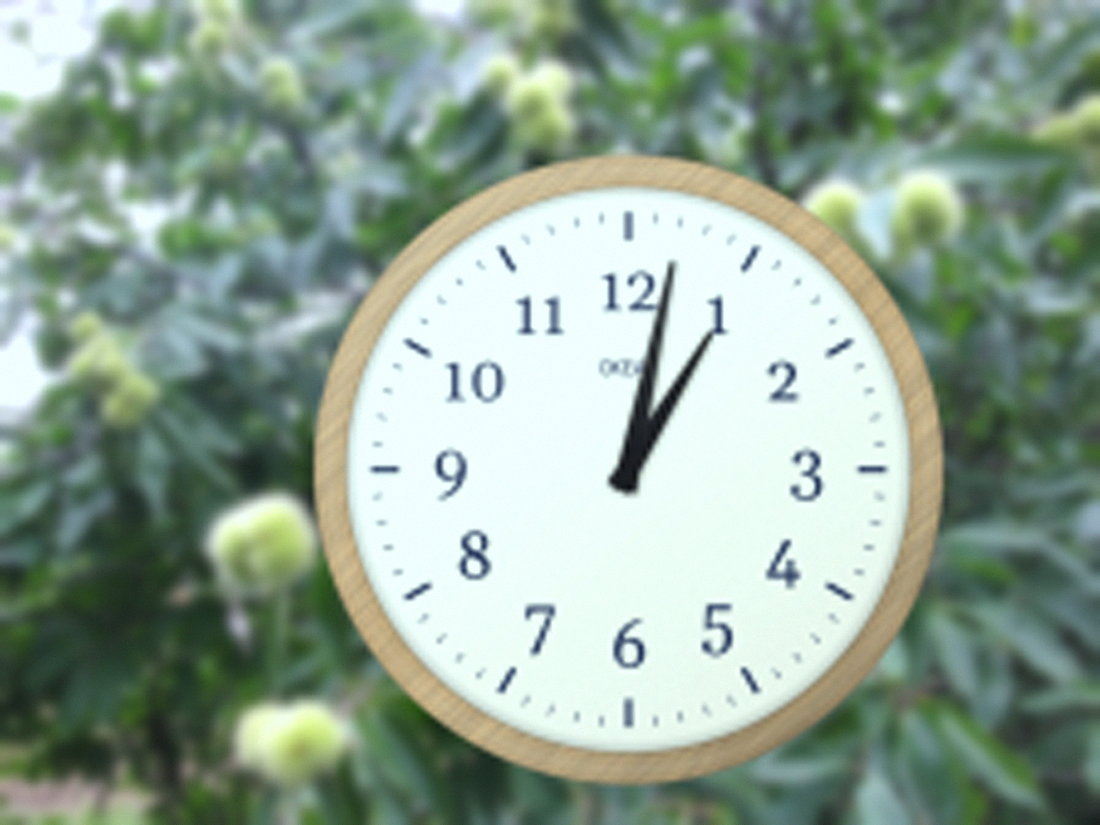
1:02
